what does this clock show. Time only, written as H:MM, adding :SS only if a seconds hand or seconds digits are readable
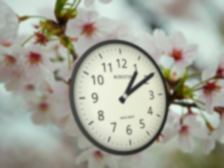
1:10
